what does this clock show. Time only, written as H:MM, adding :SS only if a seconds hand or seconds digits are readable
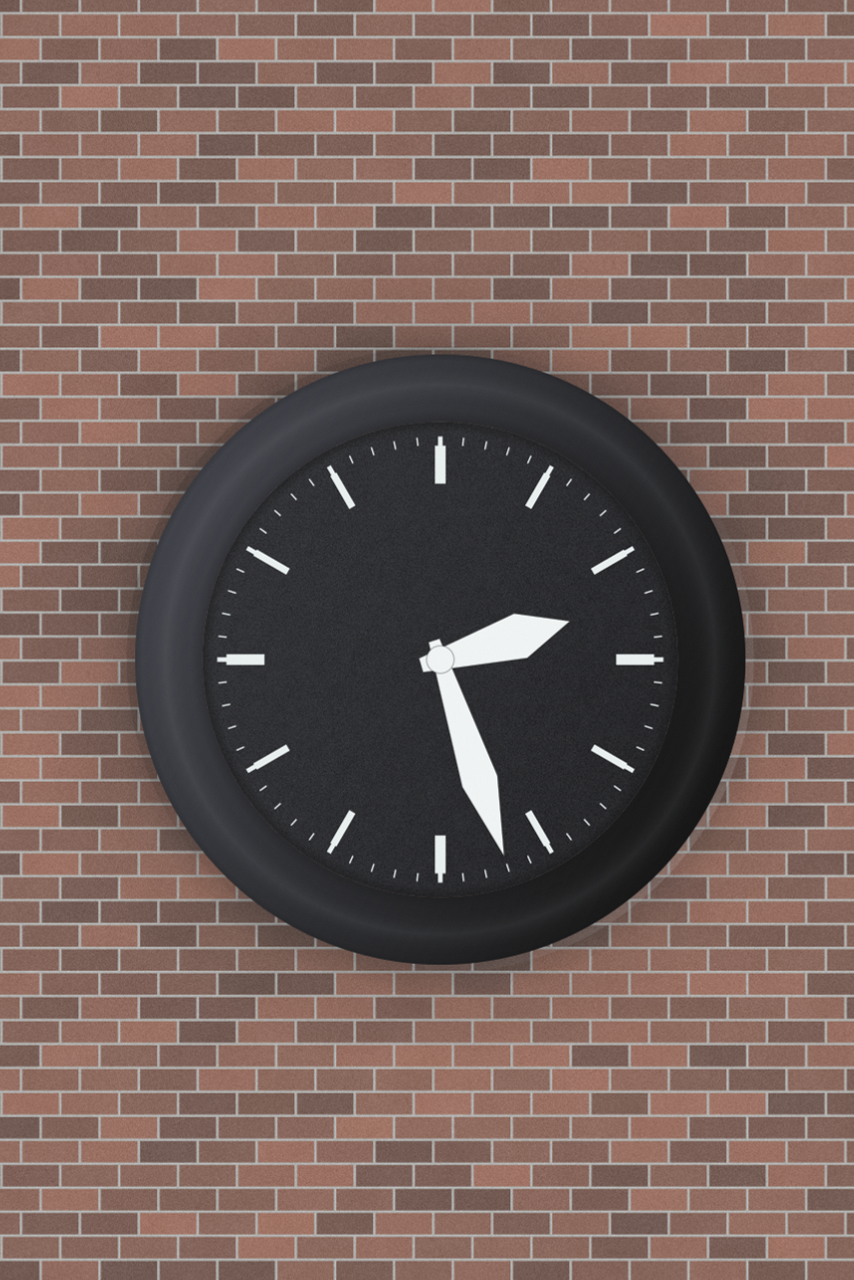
2:27
